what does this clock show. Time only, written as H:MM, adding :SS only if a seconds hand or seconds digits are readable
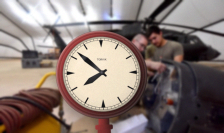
7:52
